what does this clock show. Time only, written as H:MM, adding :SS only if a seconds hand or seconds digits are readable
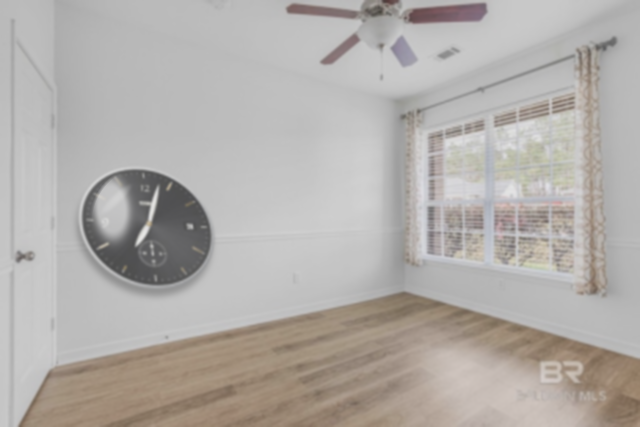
7:03
